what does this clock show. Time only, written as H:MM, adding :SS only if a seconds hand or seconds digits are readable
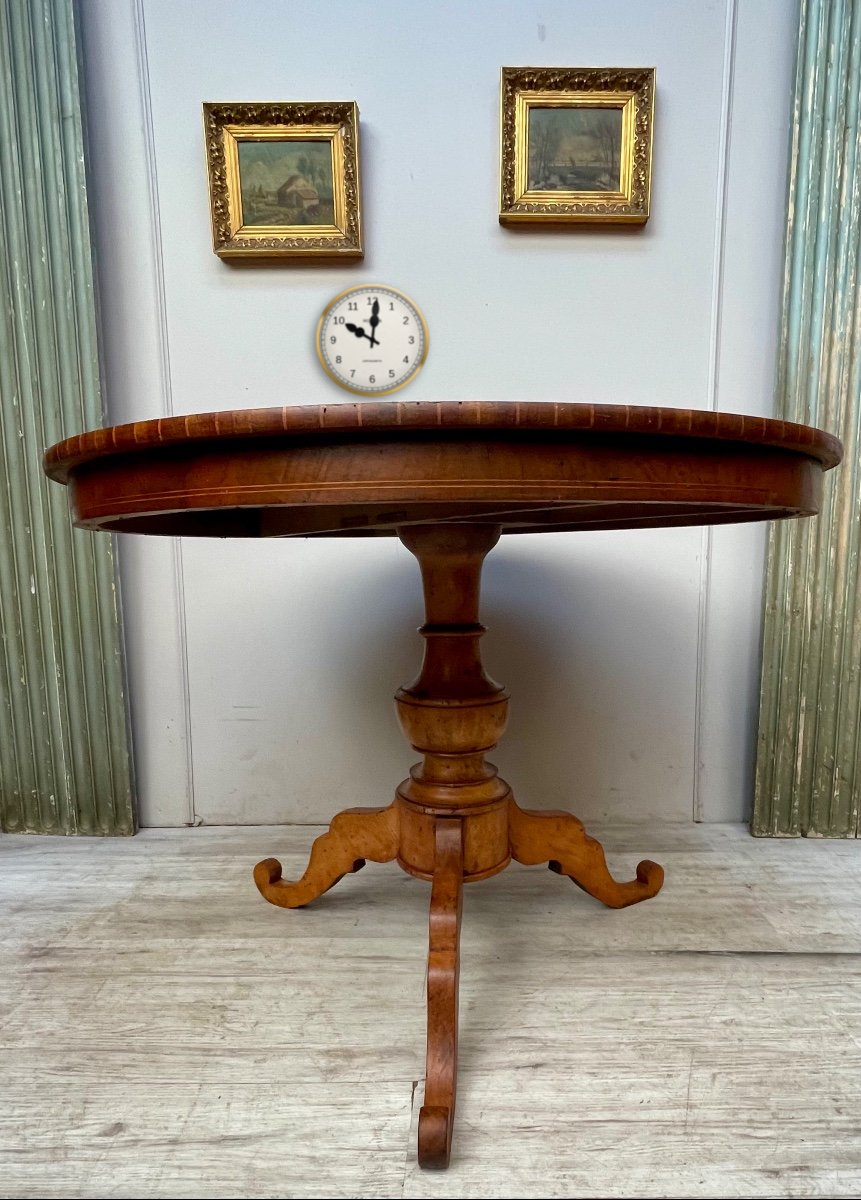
10:01
